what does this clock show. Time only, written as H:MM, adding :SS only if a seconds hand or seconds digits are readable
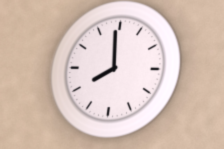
7:59
